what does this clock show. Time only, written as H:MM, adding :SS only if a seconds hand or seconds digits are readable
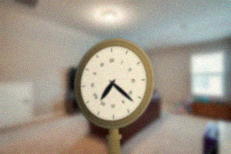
7:22
